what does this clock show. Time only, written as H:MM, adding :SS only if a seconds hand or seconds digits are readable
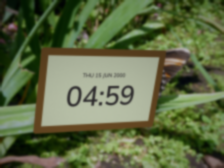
4:59
